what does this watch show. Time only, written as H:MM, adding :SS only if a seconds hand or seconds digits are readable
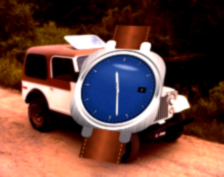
11:28
